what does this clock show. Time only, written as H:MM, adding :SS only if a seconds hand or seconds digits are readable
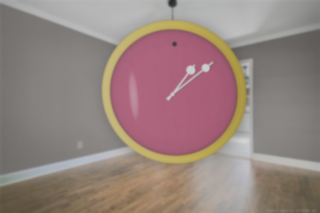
1:08
